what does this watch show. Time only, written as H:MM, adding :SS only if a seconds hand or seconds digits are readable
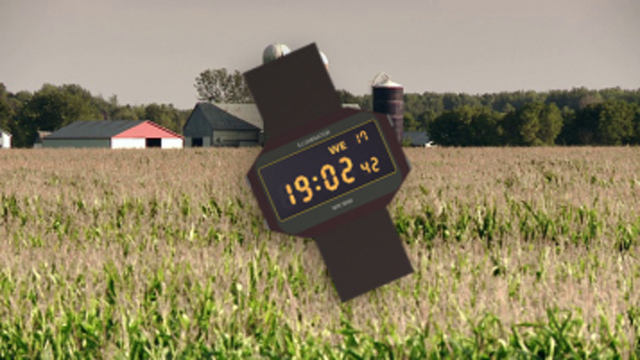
19:02:42
